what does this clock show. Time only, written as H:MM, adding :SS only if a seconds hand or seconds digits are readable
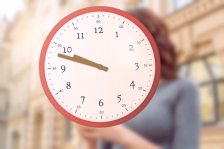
9:48
